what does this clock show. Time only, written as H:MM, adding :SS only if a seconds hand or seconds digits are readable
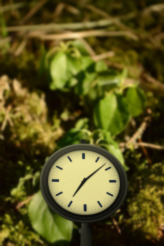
7:08
